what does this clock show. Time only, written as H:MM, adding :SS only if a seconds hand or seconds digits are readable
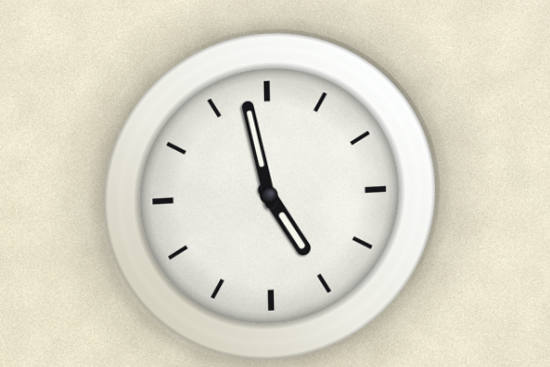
4:58
